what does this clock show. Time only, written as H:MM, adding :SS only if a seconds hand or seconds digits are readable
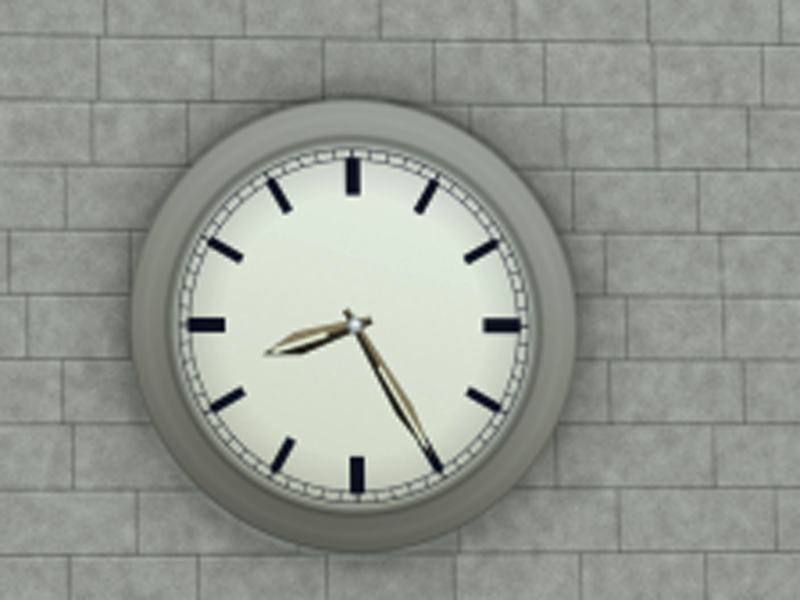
8:25
